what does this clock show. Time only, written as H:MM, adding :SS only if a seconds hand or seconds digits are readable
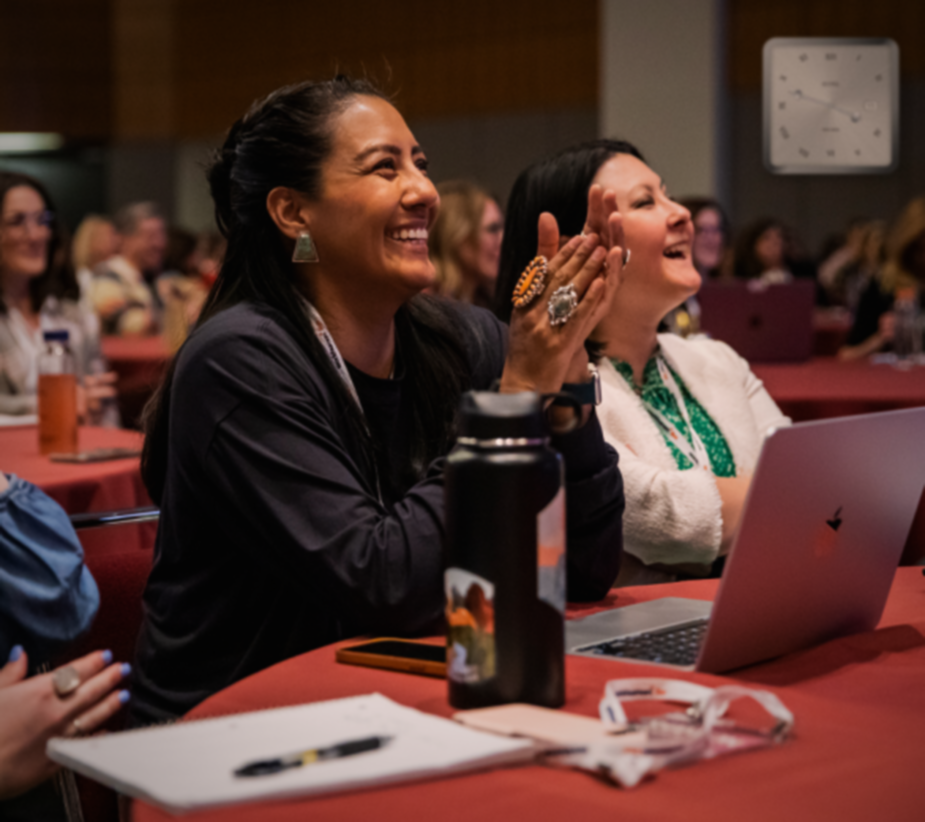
3:48
